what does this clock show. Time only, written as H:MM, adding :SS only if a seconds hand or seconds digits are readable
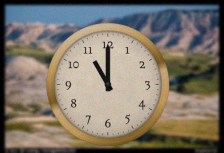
11:00
